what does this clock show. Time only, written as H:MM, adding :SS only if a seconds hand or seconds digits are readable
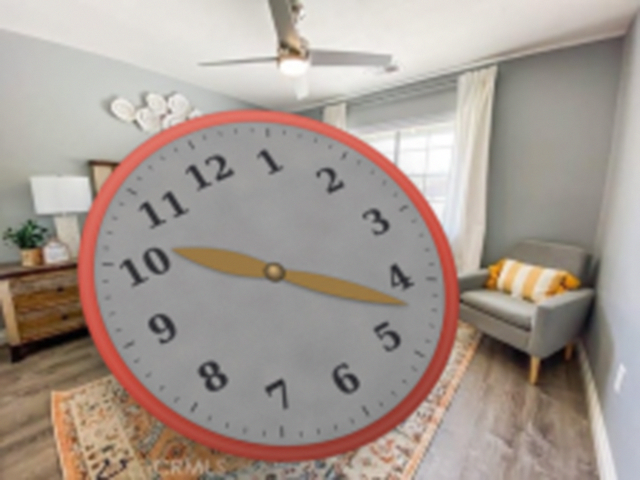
10:22
